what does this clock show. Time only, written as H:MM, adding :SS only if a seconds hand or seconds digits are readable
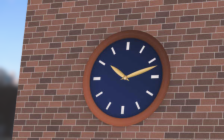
10:12
